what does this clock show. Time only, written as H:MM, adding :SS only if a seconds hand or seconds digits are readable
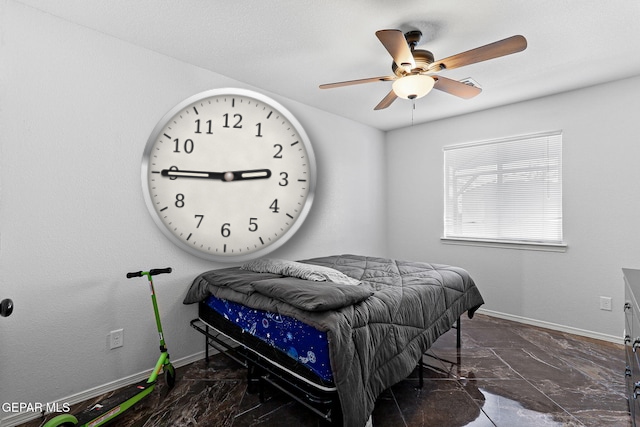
2:45
